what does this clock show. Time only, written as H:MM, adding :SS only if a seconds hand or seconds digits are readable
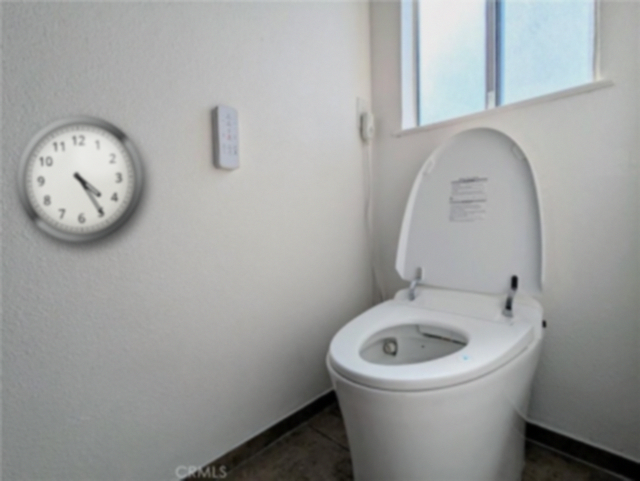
4:25
